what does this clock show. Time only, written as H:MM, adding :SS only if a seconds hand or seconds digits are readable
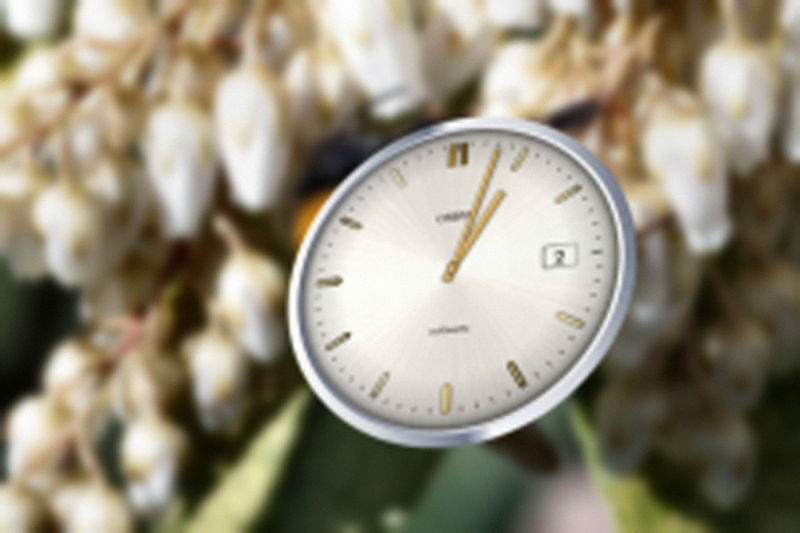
1:03
